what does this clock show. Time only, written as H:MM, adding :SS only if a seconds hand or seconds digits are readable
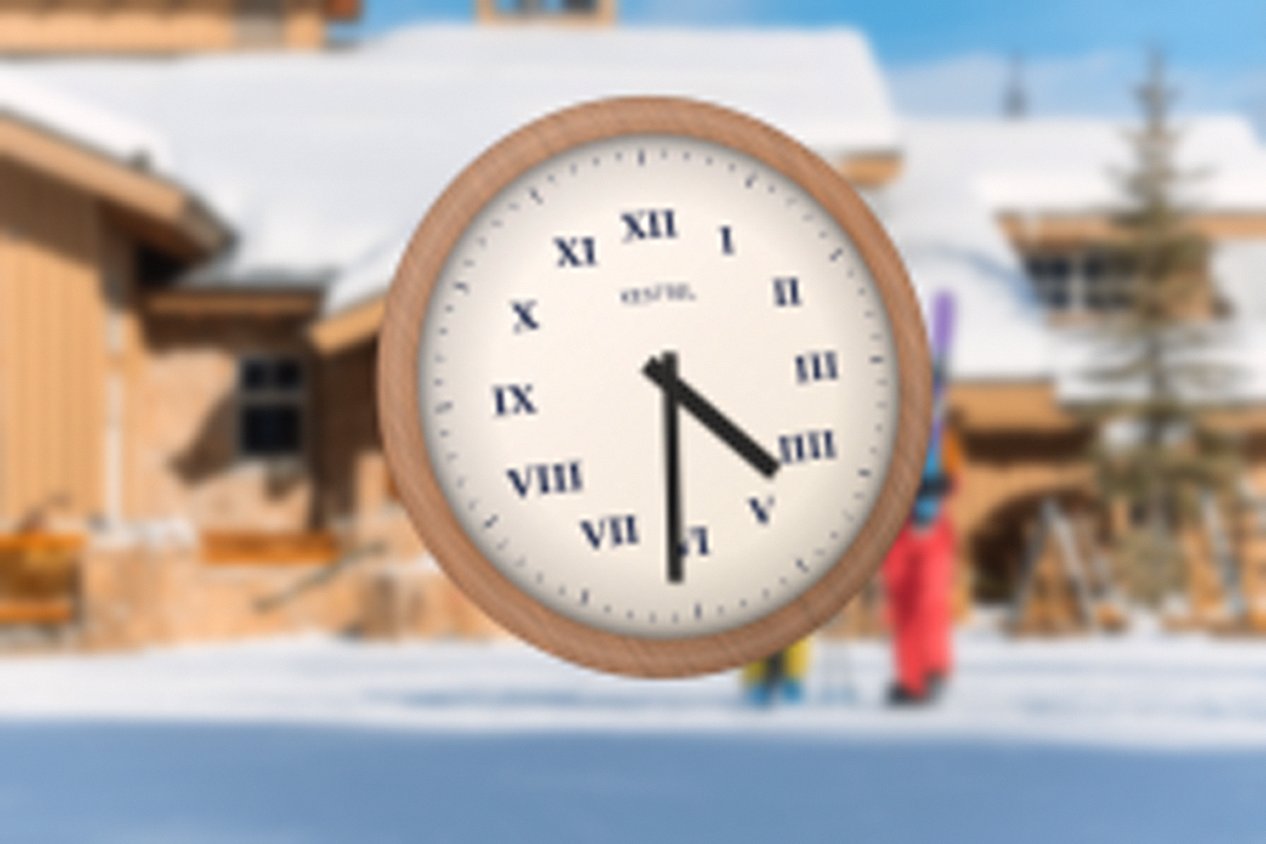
4:31
